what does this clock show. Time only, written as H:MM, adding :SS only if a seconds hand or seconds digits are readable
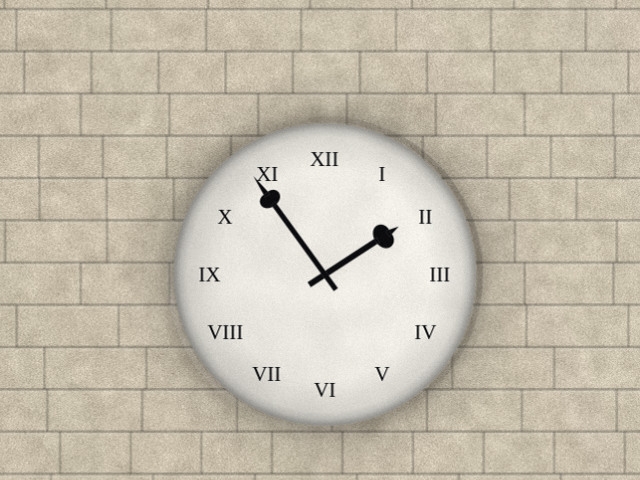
1:54
